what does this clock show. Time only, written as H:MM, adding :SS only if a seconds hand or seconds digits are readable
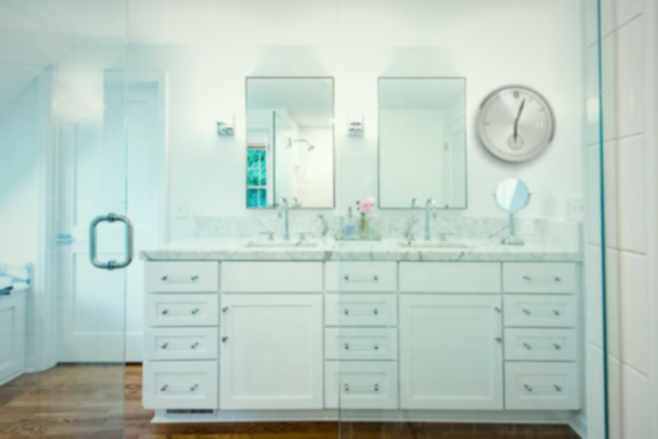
6:03
